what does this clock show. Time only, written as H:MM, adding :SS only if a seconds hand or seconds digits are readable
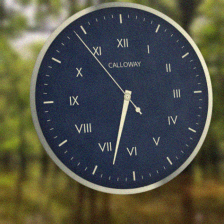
6:32:54
